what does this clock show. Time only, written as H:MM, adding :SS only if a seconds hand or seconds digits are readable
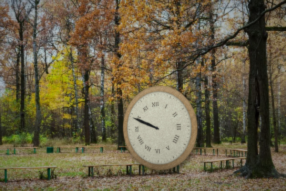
9:49
